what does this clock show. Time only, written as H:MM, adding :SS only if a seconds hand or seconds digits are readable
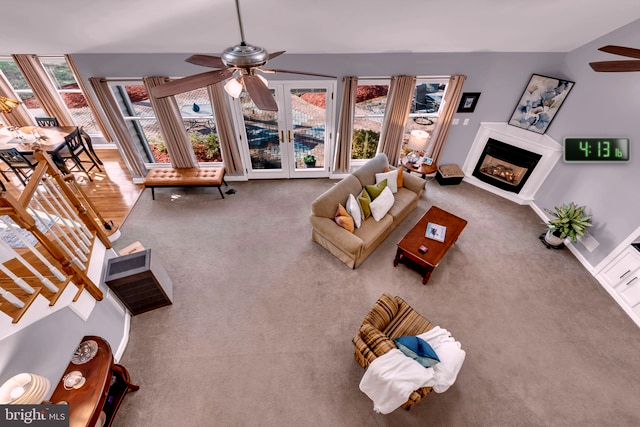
4:13
